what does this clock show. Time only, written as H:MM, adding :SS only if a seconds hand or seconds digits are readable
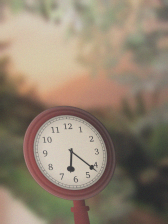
6:22
